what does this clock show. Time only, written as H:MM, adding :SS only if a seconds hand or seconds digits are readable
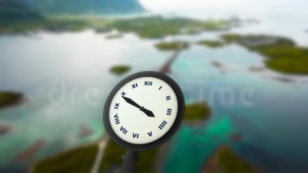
3:49
